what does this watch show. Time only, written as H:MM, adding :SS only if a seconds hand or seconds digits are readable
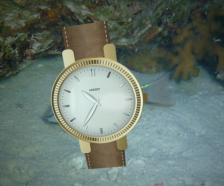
10:36
